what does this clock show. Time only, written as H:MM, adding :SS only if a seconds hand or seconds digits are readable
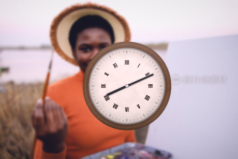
8:11
